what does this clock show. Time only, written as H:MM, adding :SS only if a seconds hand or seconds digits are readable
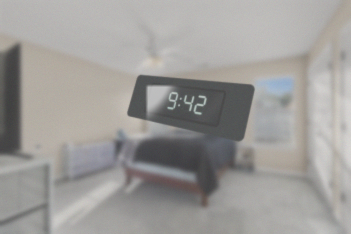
9:42
